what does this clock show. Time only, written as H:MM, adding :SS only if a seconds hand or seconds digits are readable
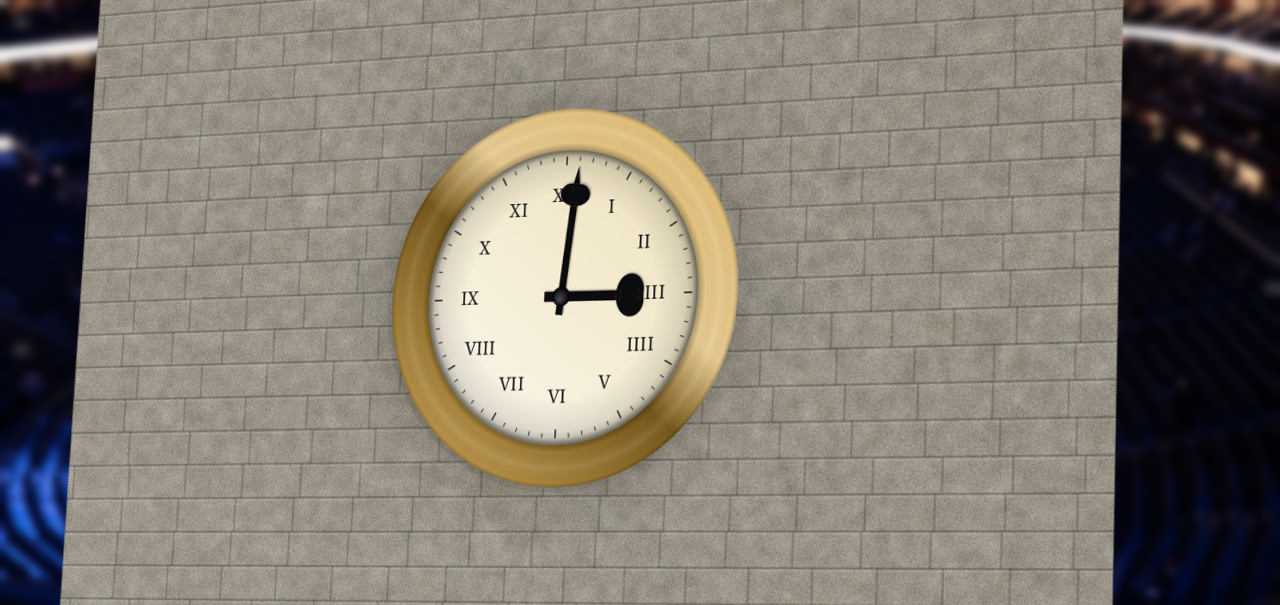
3:01
